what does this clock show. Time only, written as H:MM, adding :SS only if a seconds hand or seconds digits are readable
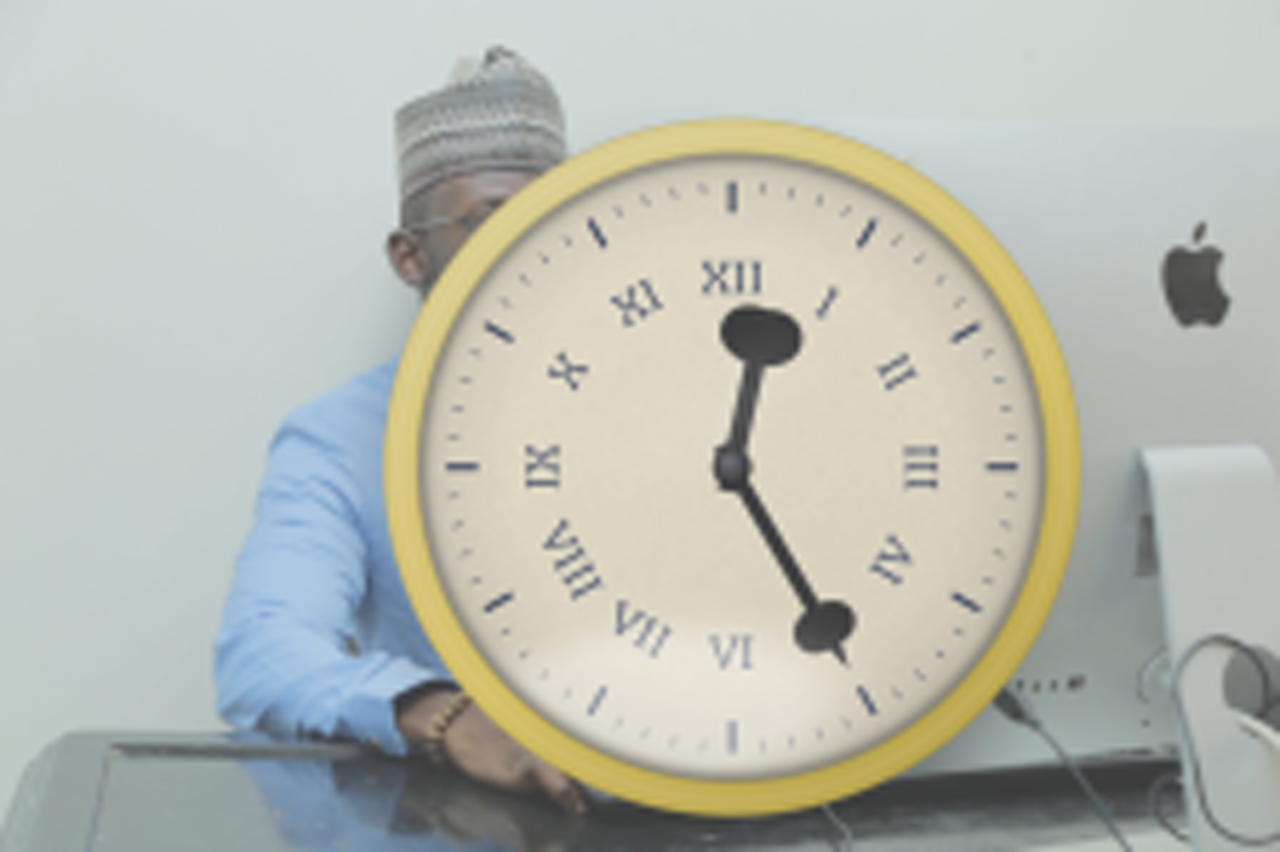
12:25
